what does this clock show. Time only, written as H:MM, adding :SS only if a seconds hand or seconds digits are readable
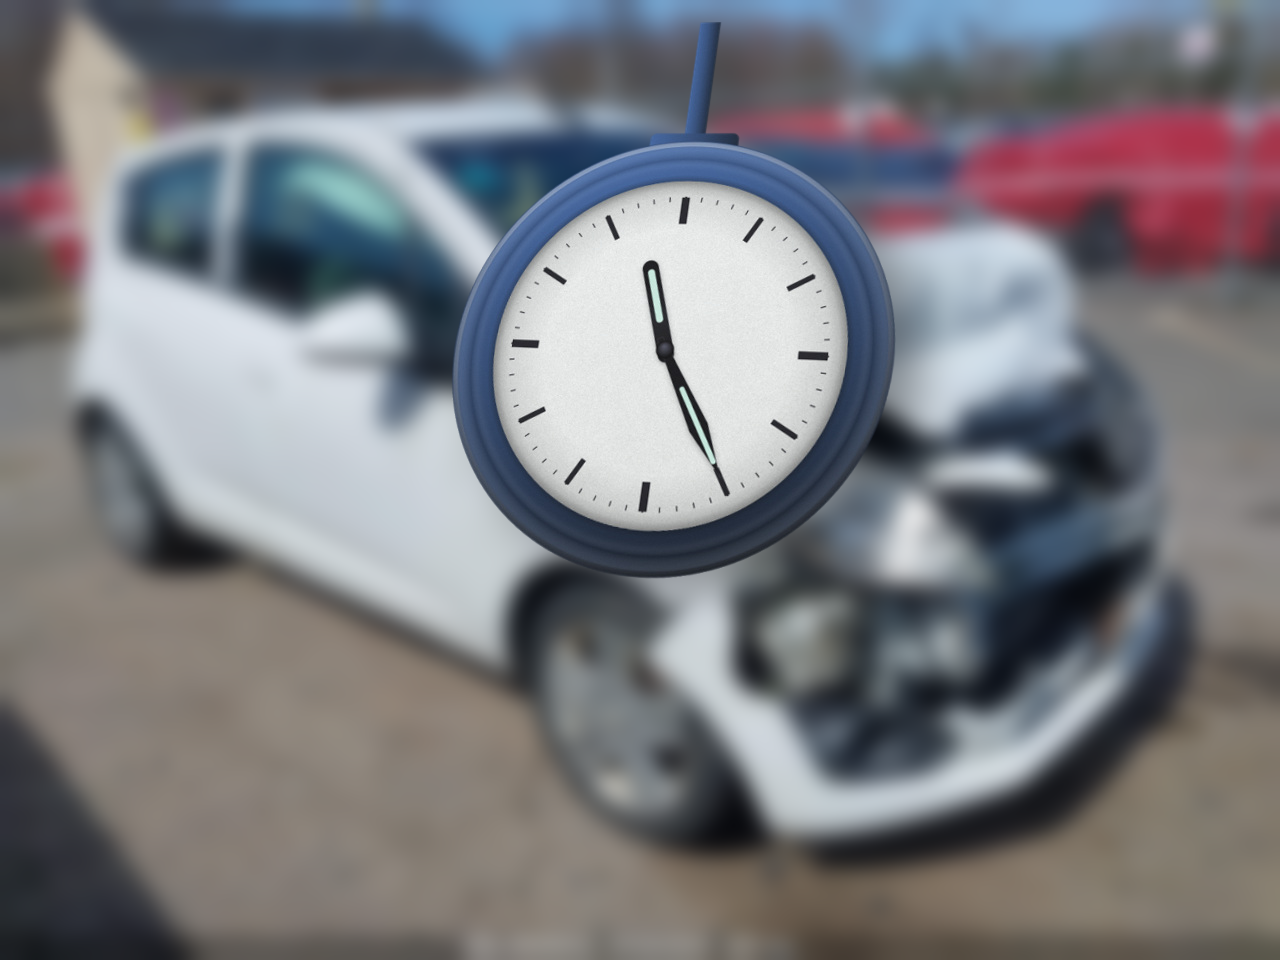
11:25
